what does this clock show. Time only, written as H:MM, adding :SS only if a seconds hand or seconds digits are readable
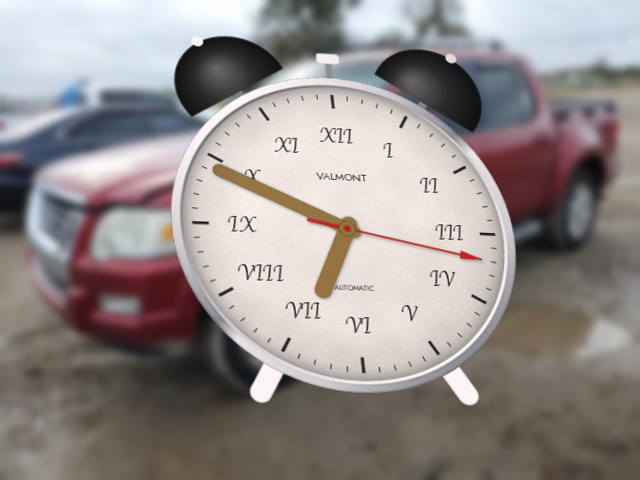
6:49:17
